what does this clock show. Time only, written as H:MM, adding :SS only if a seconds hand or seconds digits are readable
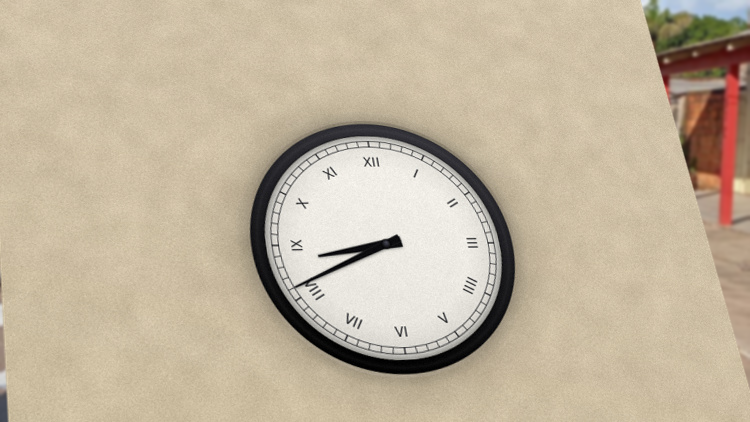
8:41
